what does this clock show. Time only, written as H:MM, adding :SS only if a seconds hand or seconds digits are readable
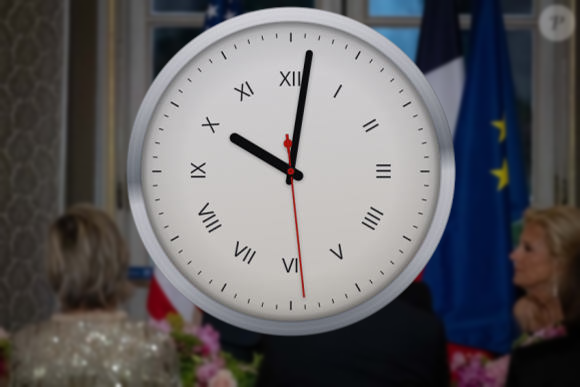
10:01:29
